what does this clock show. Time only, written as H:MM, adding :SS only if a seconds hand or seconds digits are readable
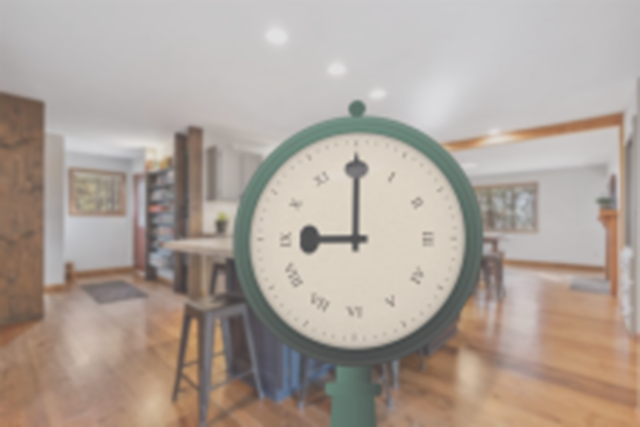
9:00
